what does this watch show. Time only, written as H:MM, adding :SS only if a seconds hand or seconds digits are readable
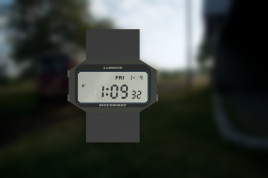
1:09:32
